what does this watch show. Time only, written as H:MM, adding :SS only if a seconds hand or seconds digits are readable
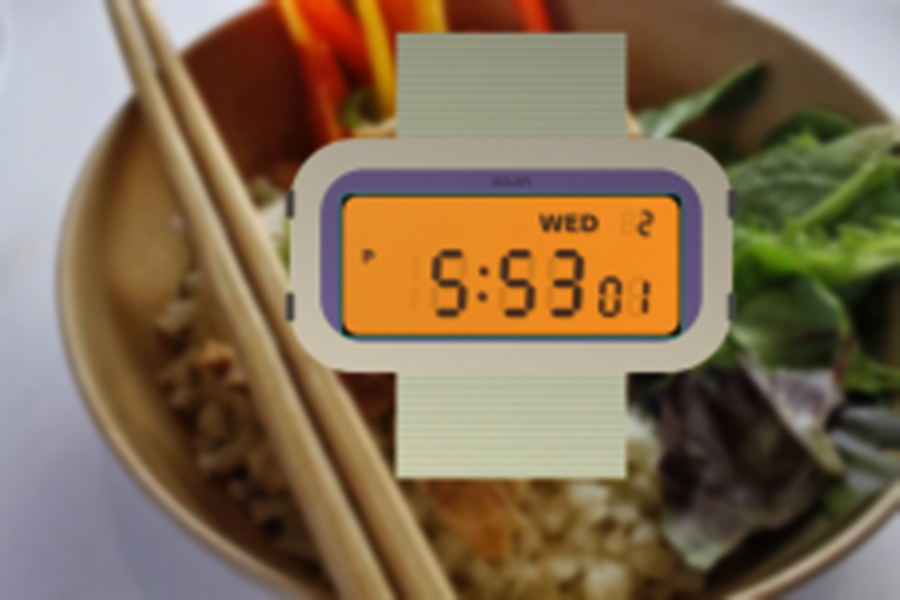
5:53:01
